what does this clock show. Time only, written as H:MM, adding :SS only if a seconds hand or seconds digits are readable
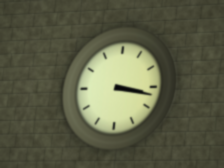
3:17
